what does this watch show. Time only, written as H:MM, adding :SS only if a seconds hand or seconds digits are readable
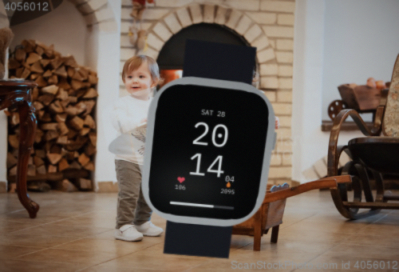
20:14
